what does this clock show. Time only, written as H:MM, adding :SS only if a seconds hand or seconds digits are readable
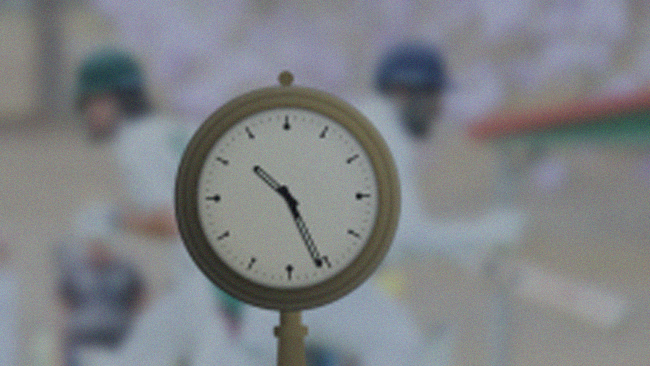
10:26
